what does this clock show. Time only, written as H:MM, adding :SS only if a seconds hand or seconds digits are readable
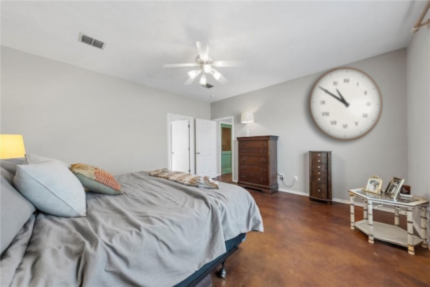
10:50
